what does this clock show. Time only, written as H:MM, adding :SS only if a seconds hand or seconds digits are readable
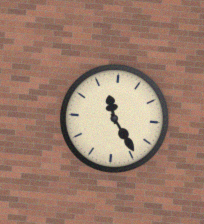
11:24
